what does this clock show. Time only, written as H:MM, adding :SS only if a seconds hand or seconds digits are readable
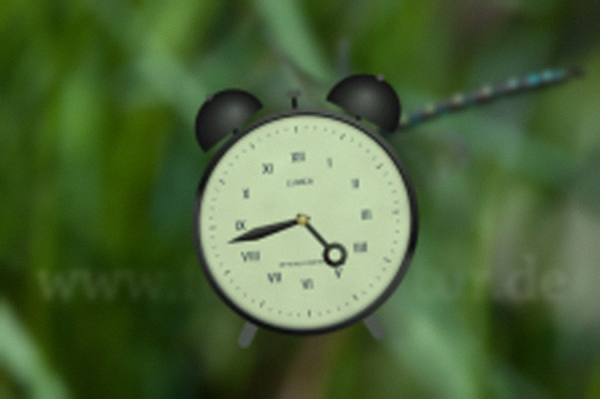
4:43
